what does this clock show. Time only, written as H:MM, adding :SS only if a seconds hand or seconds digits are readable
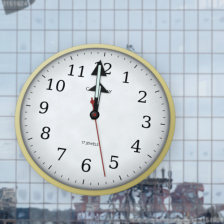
11:59:27
